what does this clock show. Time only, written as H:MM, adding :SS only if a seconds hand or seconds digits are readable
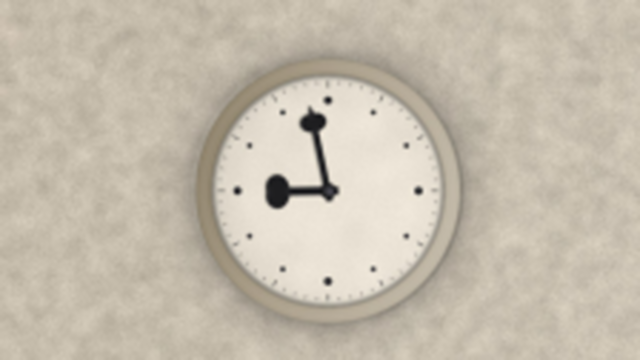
8:58
